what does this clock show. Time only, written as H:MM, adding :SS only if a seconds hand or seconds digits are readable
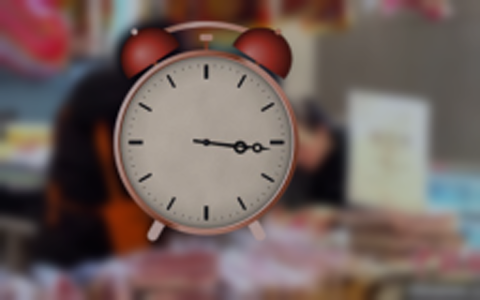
3:16
